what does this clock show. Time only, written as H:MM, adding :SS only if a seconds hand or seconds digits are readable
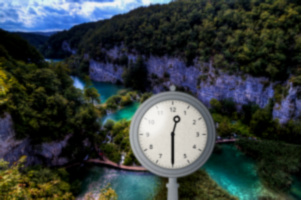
12:30
